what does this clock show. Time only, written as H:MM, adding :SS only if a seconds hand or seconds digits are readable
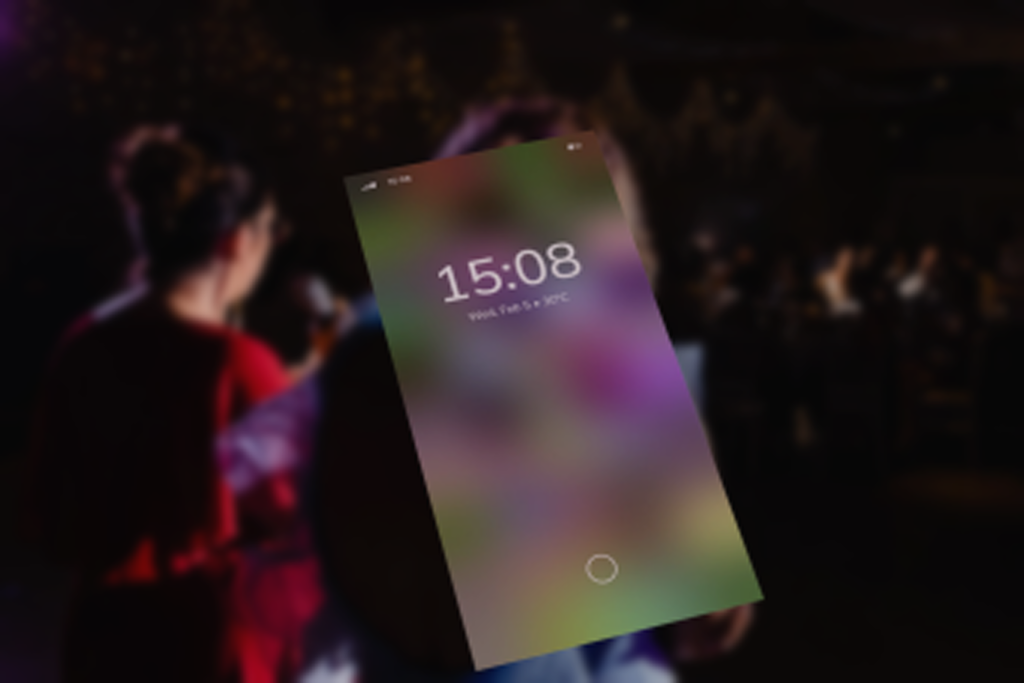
15:08
